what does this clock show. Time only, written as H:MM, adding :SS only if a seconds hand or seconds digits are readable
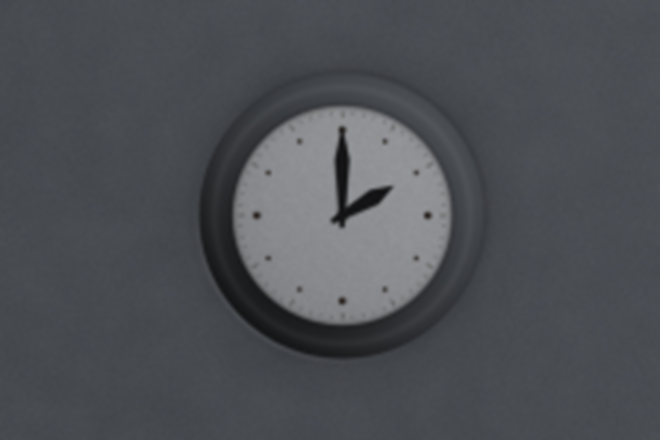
2:00
